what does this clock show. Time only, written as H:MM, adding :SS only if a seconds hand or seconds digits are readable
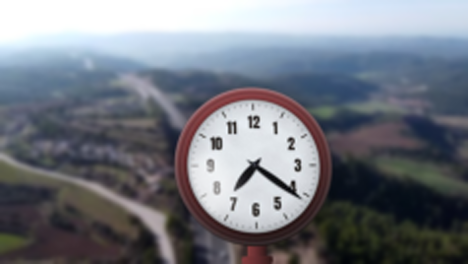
7:21
